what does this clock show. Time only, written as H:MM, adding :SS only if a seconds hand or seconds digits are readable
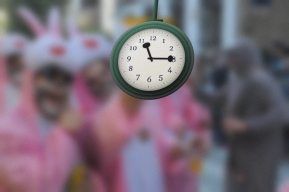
11:15
